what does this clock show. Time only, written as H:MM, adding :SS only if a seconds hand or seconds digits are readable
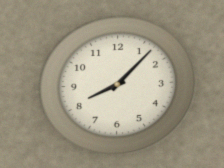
8:07
